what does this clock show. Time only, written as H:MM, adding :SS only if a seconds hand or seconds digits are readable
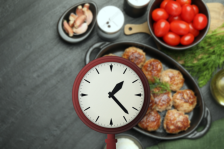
1:23
